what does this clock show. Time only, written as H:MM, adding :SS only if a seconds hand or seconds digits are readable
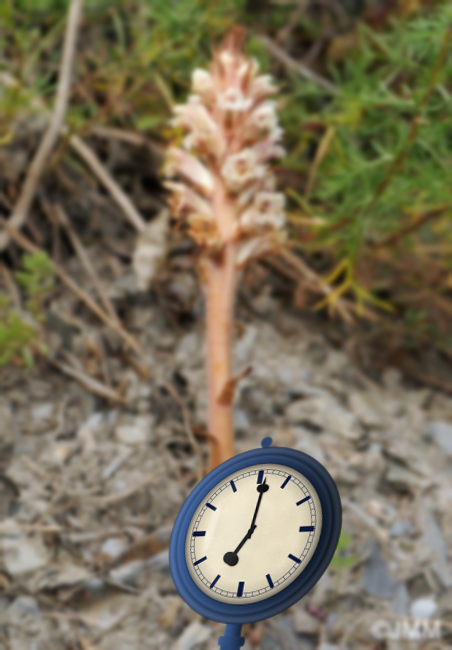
7:01
